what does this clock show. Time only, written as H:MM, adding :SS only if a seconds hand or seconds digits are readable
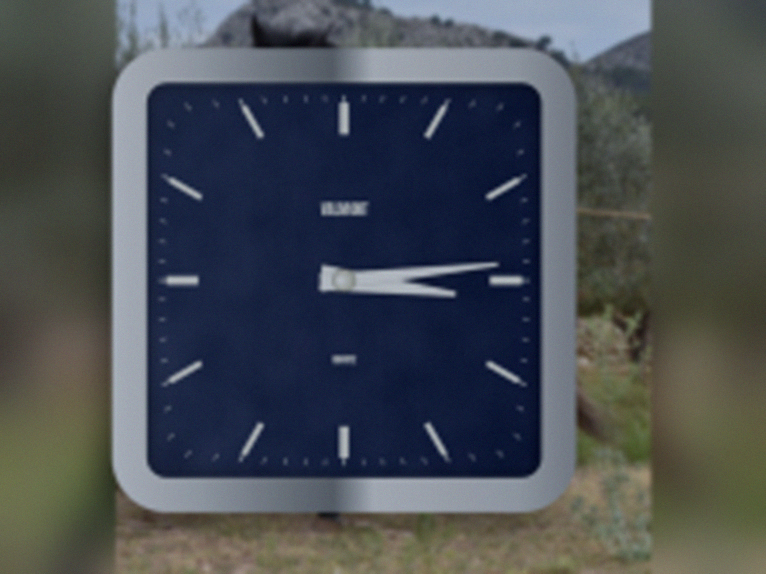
3:14
